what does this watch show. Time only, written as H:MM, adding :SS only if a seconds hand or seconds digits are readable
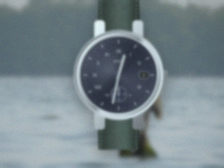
12:32
